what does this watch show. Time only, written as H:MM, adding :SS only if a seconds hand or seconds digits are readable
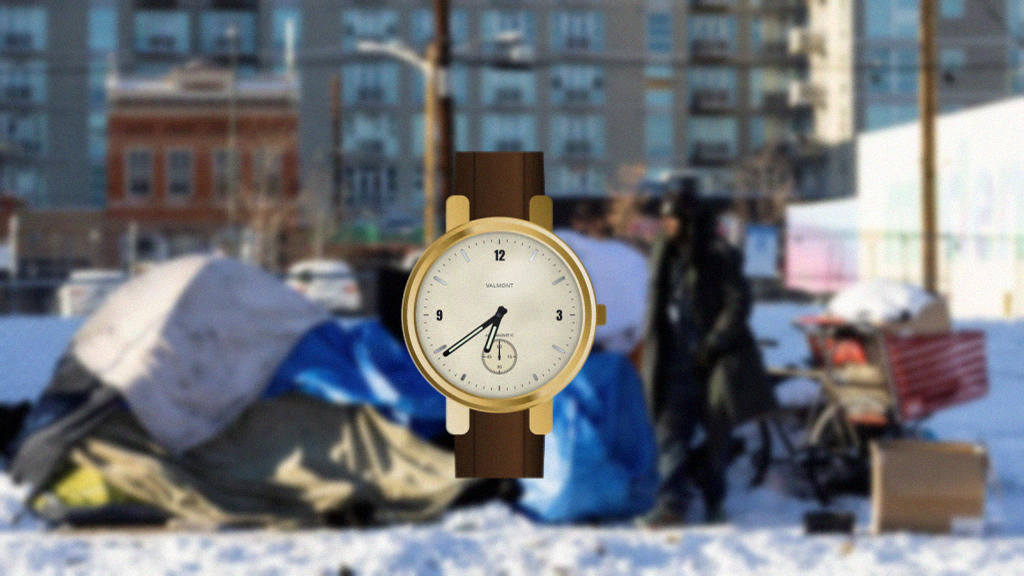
6:39
